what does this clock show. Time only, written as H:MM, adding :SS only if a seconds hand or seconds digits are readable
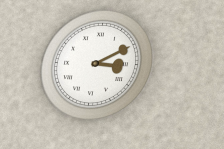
3:10
